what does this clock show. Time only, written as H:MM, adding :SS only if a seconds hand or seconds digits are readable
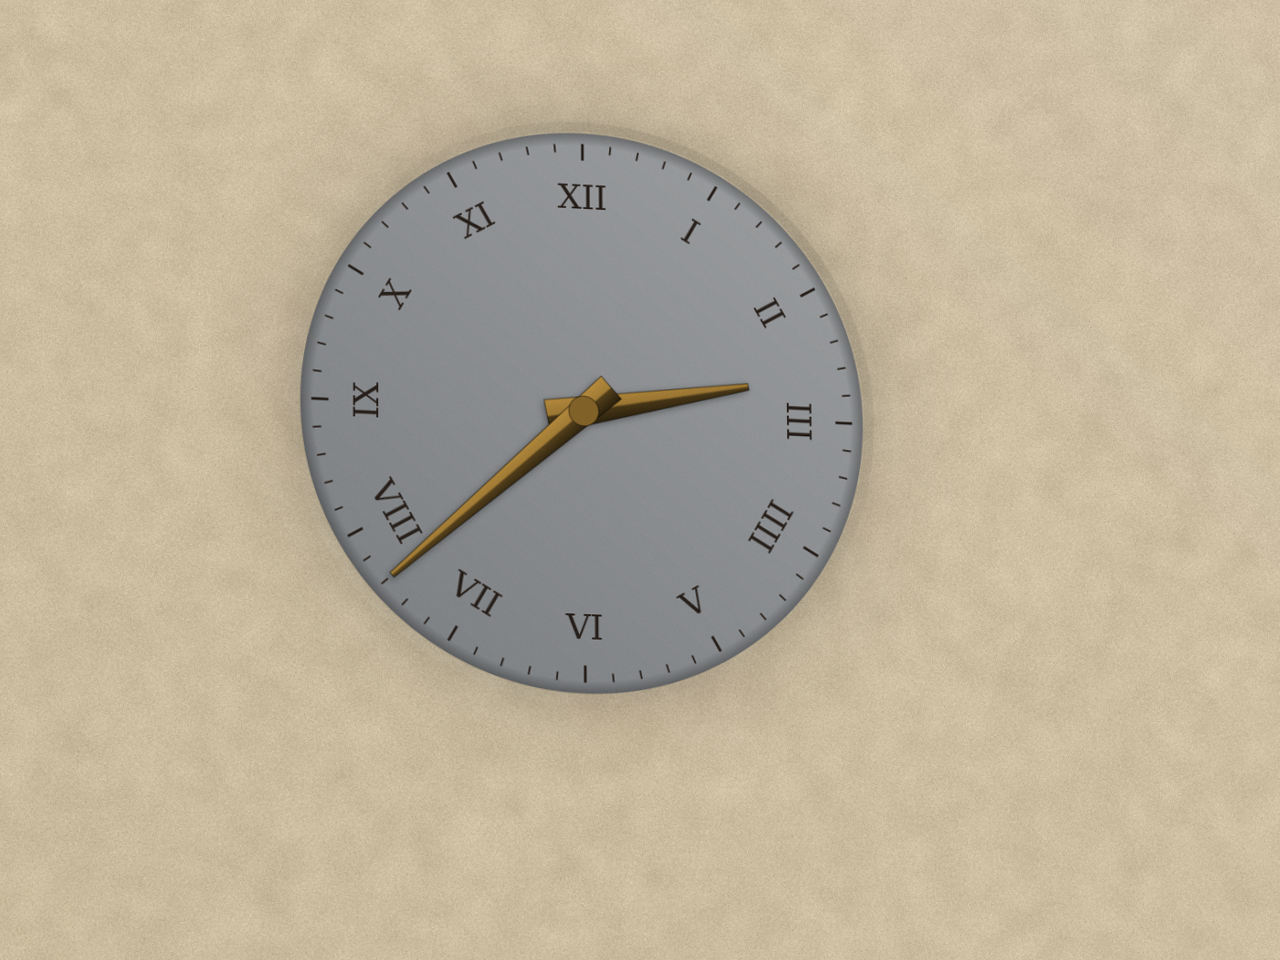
2:38
